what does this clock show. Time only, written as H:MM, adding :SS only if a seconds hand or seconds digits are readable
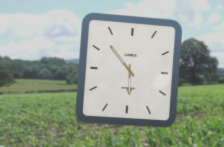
5:53
